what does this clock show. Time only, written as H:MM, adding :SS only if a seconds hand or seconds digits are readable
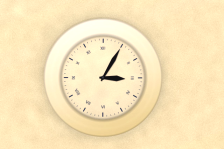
3:05
